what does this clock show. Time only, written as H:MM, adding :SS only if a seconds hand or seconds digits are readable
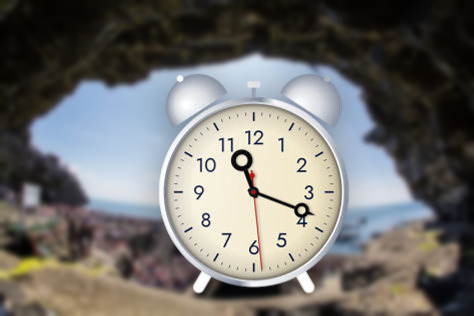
11:18:29
